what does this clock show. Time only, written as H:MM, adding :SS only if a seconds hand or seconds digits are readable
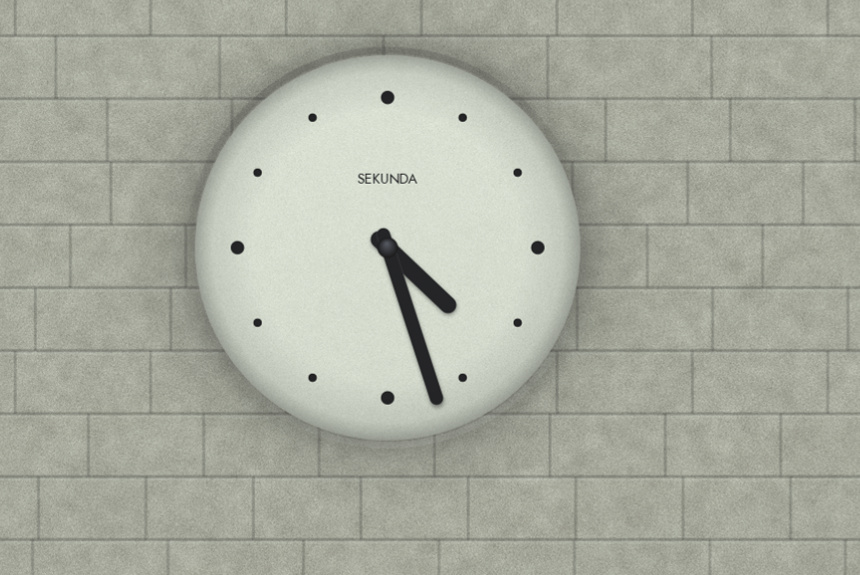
4:27
